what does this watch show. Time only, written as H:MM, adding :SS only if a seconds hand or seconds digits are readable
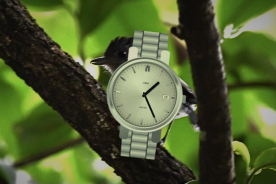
1:25
